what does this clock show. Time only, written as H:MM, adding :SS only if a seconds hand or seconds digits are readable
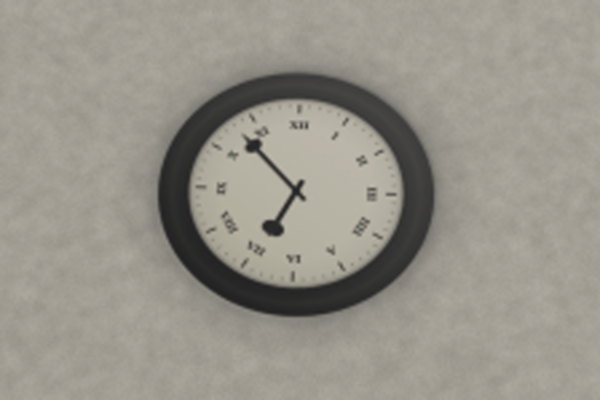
6:53
